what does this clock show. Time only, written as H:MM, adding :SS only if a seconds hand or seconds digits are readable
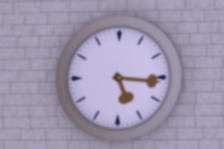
5:16
